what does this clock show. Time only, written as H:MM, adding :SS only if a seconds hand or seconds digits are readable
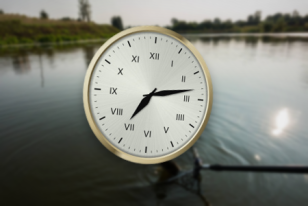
7:13
